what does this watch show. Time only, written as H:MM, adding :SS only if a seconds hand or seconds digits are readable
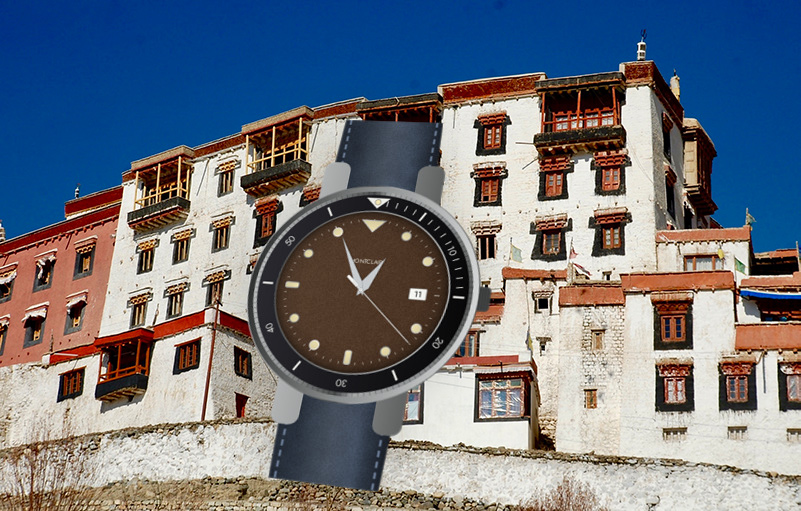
12:55:22
